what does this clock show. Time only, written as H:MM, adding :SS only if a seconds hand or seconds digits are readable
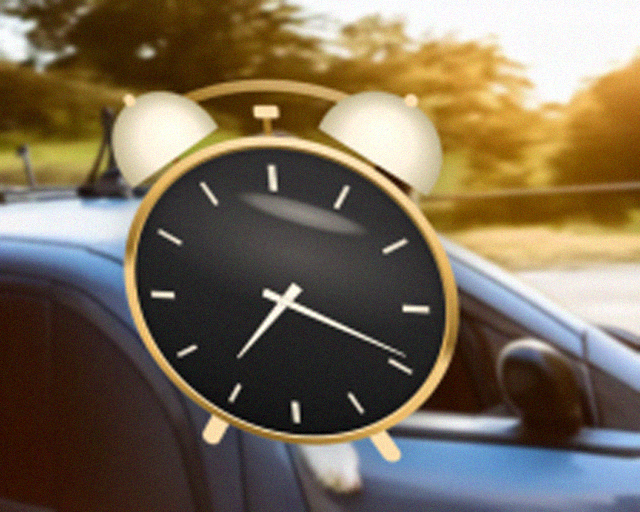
7:19
